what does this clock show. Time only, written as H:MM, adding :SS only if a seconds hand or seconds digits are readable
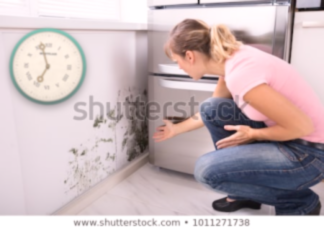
6:57
